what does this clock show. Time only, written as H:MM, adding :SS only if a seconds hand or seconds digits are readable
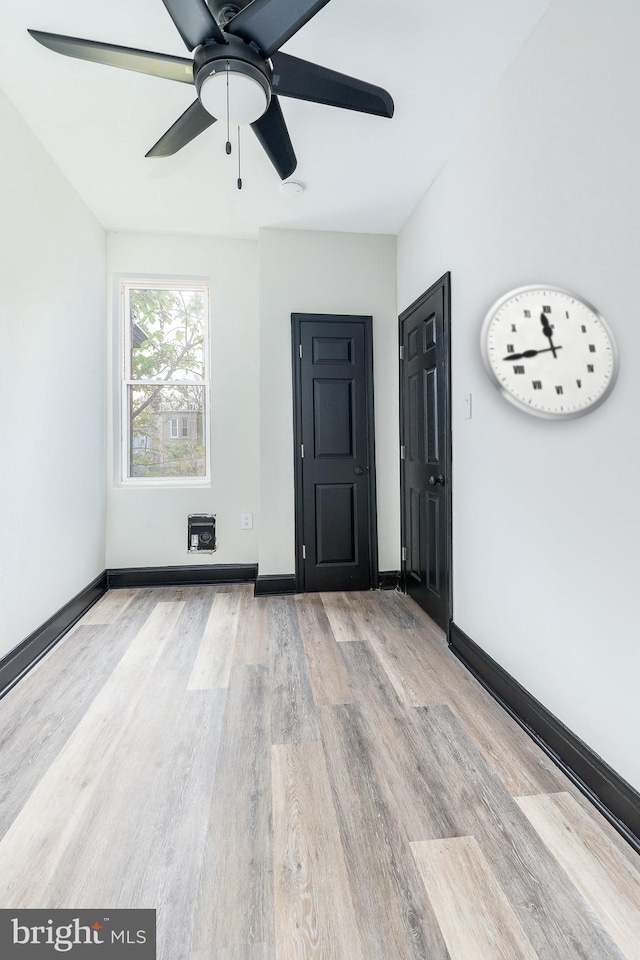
11:43
